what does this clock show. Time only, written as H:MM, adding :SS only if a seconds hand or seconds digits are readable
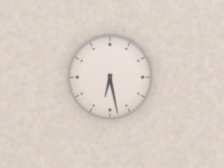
6:28
